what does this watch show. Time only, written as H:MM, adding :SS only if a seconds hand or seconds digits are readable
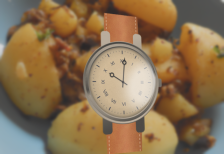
10:01
